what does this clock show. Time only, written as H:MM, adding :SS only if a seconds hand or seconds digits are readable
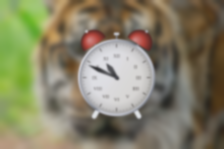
10:49
